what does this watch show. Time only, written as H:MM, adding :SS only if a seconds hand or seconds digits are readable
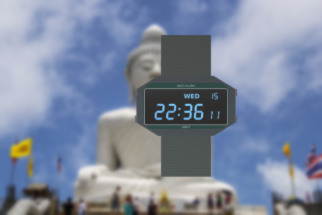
22:36:11
